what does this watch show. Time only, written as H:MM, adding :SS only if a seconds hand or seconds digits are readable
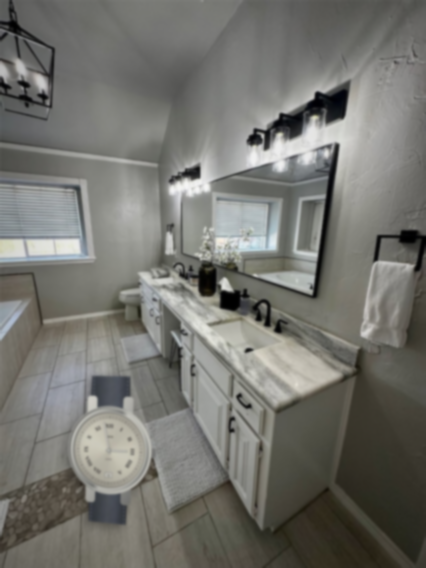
2:58
